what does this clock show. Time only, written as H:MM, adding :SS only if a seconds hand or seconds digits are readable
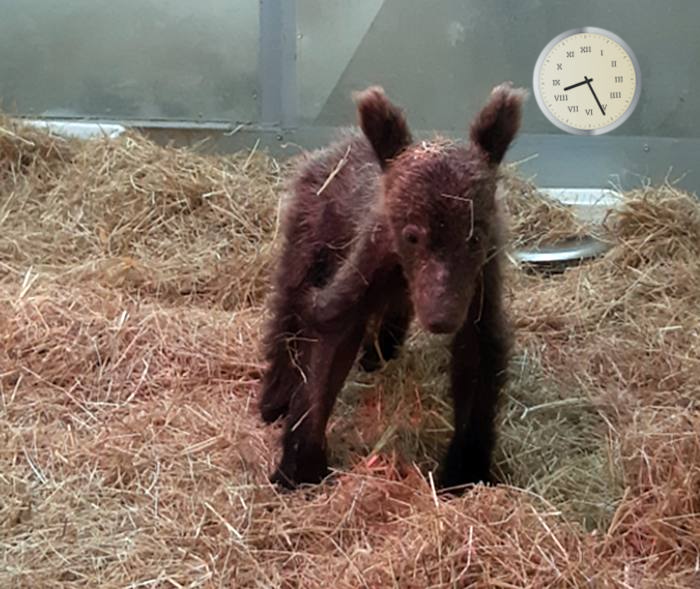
8:26
